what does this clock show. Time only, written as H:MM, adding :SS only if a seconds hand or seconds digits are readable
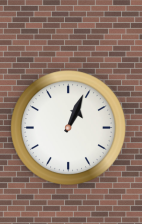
1:04
